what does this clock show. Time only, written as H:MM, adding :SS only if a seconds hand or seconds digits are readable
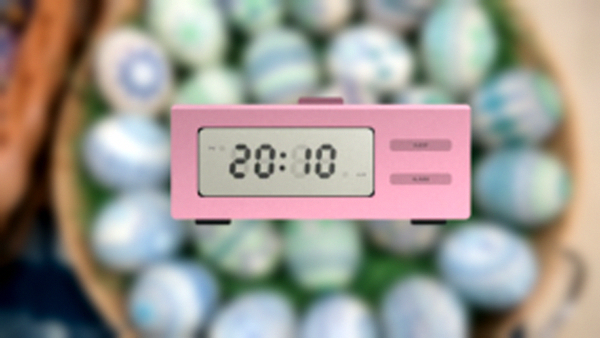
20:10
